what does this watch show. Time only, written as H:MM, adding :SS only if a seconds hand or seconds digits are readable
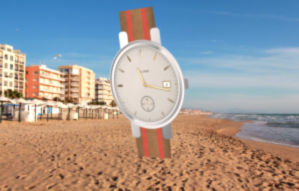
11:17
